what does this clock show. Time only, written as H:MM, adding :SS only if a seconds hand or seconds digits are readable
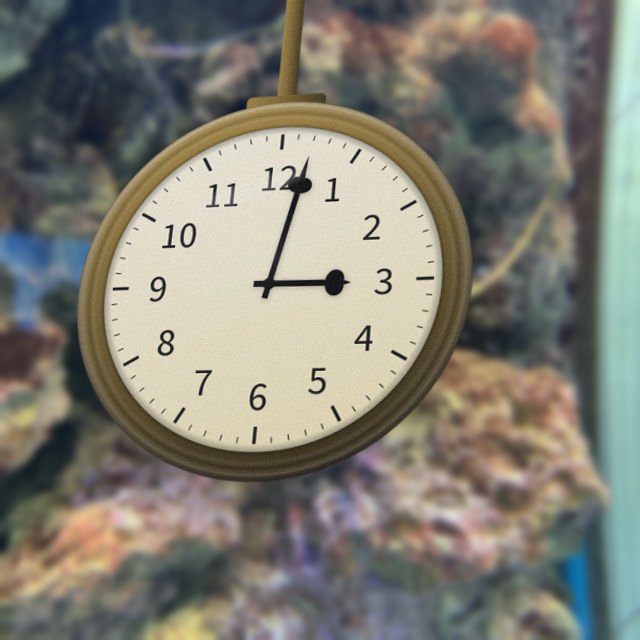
3:02
